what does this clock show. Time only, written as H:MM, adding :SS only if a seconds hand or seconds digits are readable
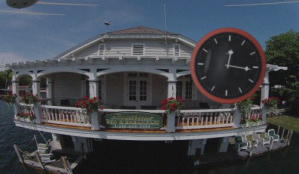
12:16
